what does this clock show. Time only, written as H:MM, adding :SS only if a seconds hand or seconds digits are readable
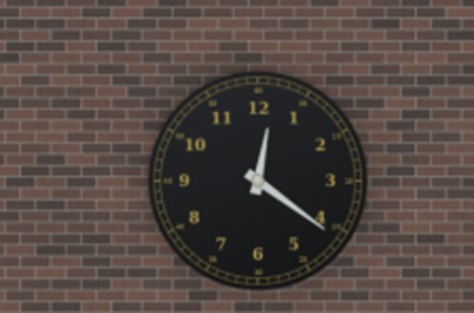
12:21
